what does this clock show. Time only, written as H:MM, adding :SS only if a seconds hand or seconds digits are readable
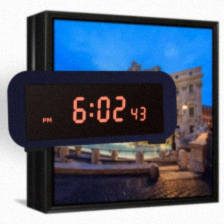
6:02:43
